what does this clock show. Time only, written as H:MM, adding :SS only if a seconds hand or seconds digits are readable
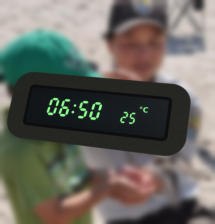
6:50
